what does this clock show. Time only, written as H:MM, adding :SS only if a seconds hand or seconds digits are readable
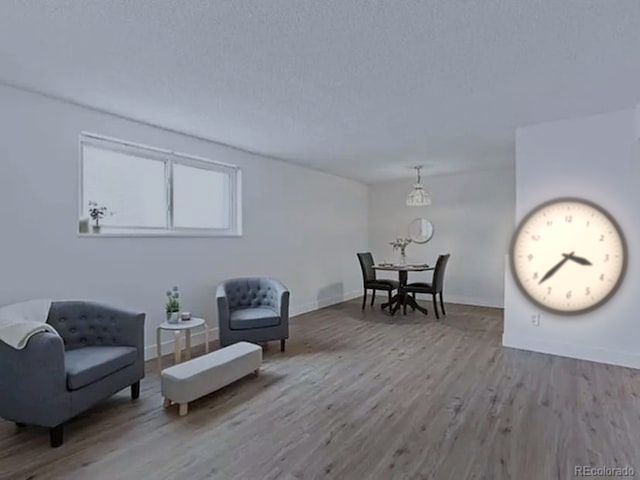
3:38
